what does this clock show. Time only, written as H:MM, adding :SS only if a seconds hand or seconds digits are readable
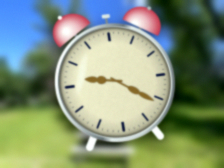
9:21
